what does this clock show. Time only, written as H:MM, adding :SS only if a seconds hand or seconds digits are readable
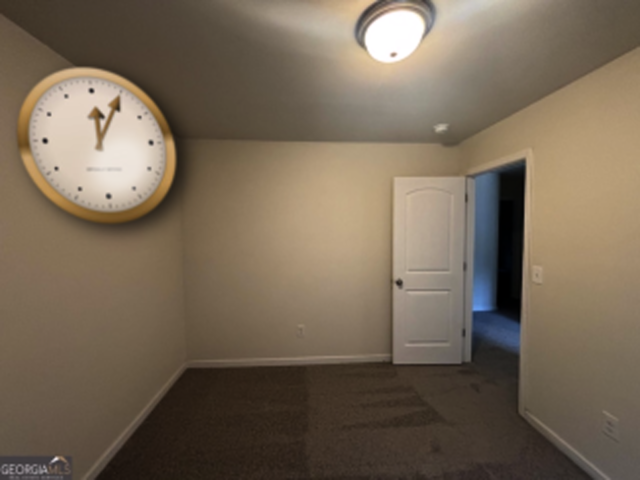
12:05
